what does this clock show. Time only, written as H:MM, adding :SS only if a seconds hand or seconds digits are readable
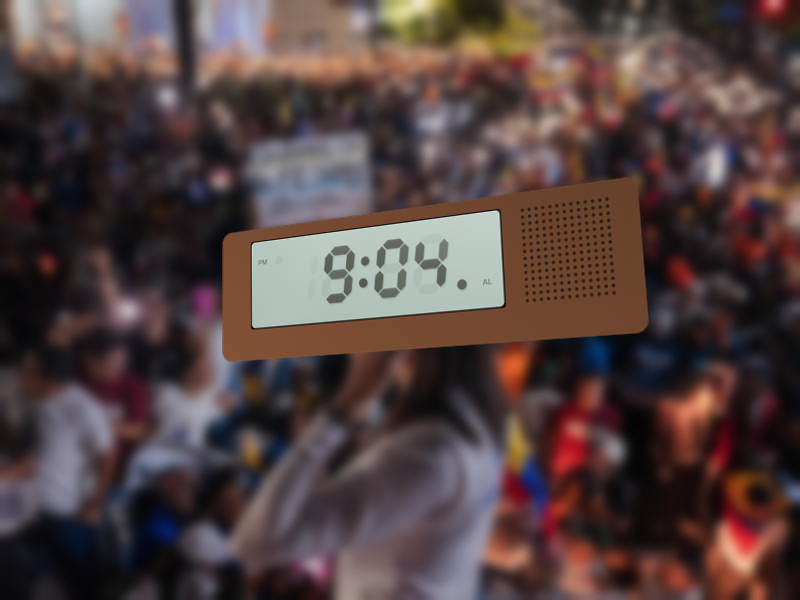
9:04
